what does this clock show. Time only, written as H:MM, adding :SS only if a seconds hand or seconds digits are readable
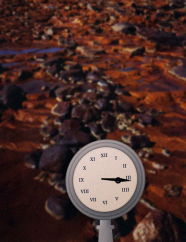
3:16
